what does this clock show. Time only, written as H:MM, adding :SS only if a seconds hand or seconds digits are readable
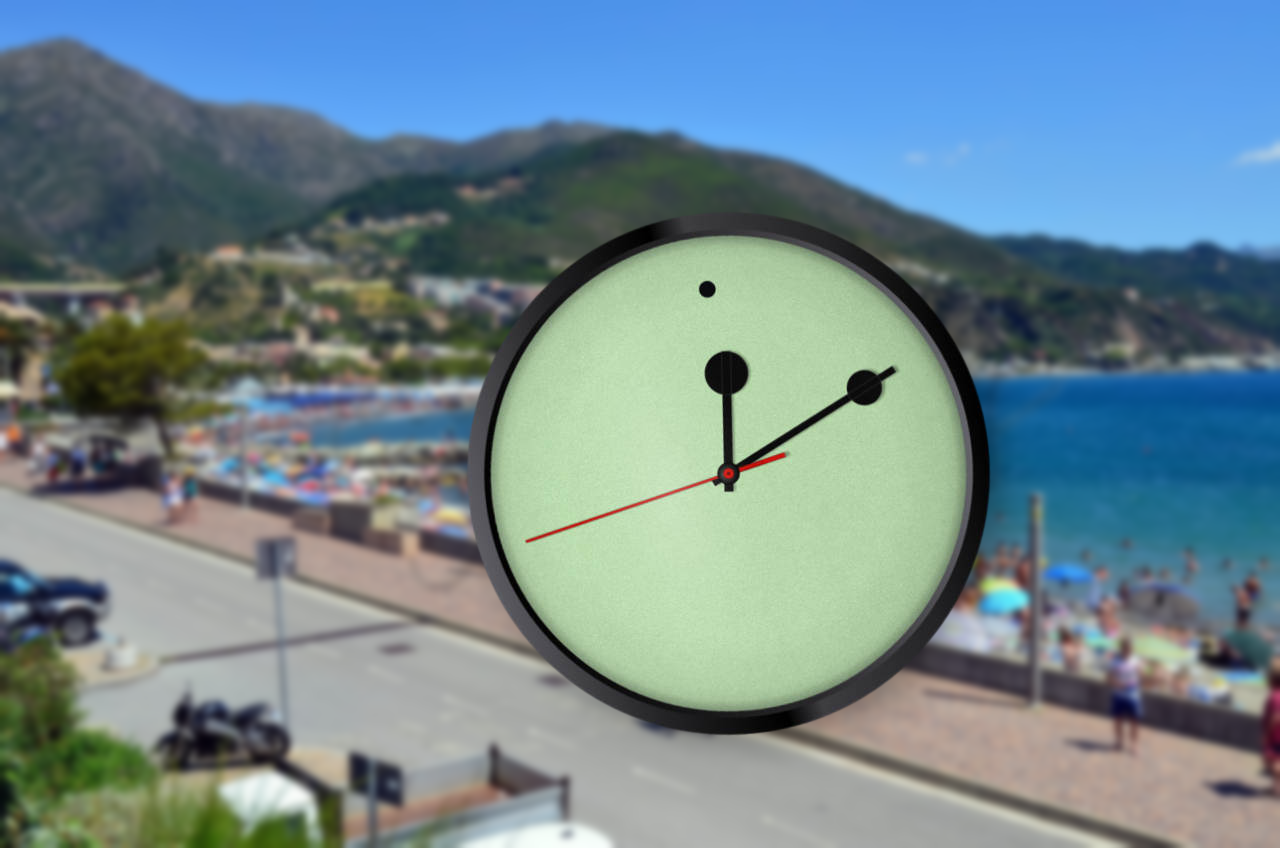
12:10:43
